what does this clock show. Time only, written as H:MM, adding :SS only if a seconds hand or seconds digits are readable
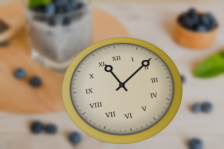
11:09
